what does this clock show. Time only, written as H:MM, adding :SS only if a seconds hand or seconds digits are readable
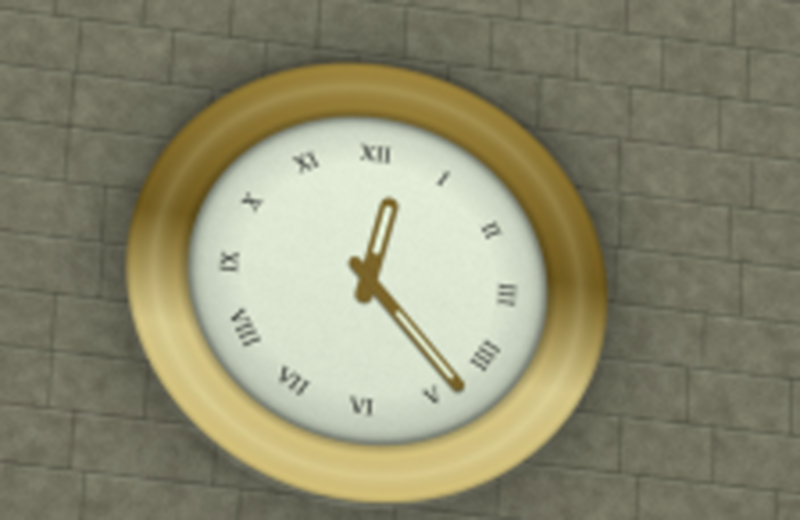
12:23
